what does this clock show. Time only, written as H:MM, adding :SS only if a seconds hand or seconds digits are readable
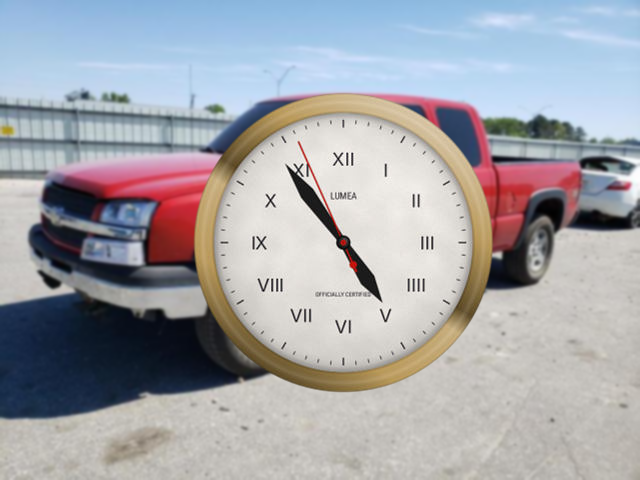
4:53:56
